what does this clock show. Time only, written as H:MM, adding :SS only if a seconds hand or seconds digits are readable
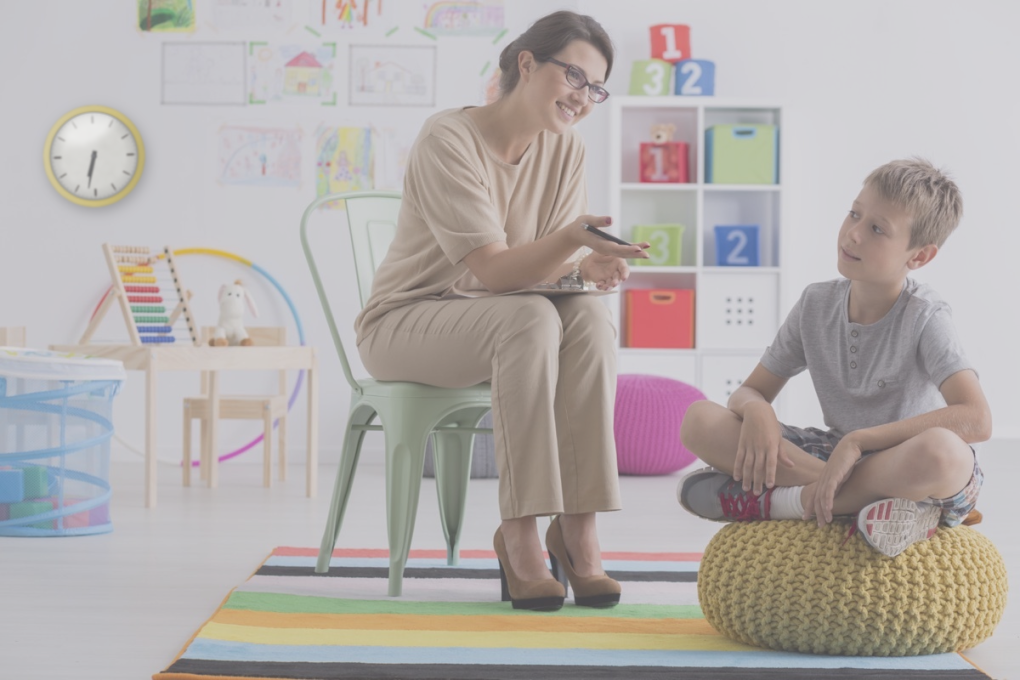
6:32
